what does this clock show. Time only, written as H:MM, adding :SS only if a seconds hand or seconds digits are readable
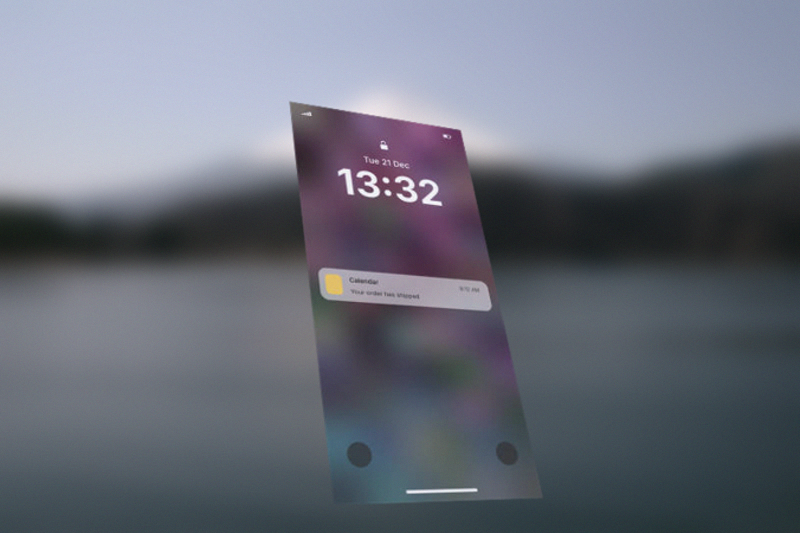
13:32
